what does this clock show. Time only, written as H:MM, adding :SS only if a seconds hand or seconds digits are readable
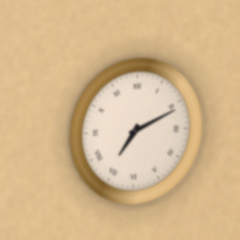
7:11
